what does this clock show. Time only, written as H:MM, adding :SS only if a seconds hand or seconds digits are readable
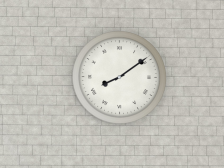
8:09
